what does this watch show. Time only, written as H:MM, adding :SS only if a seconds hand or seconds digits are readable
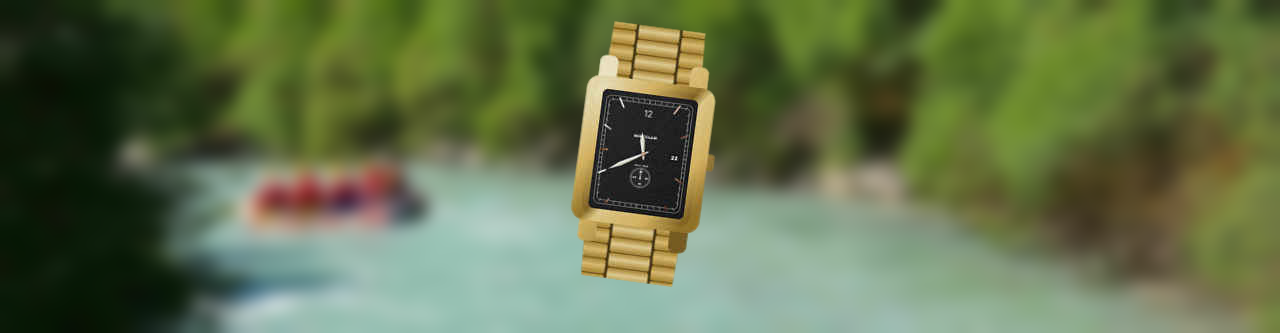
11:40
